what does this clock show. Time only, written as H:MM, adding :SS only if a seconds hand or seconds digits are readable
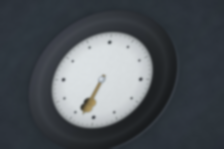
6:33
